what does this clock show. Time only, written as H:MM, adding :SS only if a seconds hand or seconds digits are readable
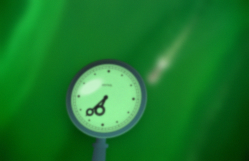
6:37
